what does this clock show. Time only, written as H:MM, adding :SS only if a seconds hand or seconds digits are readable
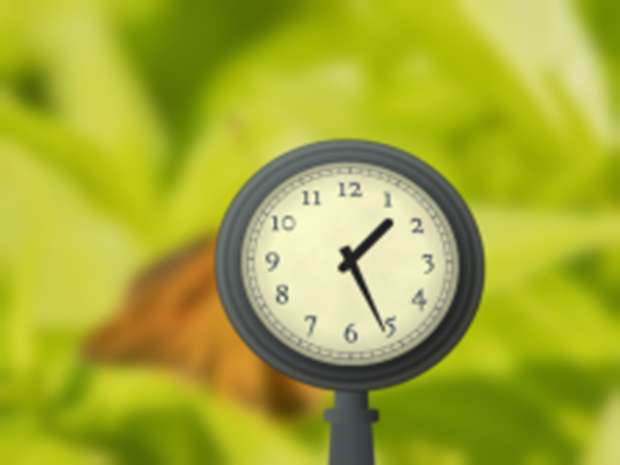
1:26
